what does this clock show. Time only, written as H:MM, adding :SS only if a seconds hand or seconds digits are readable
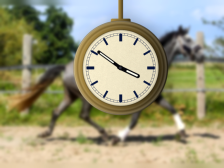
3:51
